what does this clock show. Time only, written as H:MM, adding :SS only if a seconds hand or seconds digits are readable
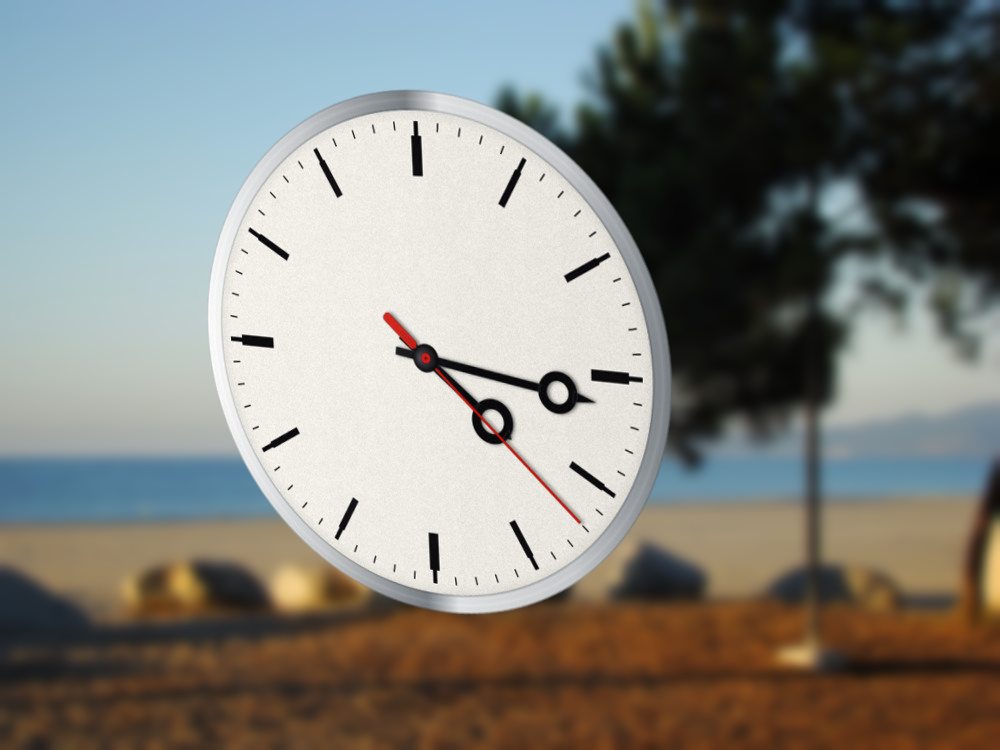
4:16:22
